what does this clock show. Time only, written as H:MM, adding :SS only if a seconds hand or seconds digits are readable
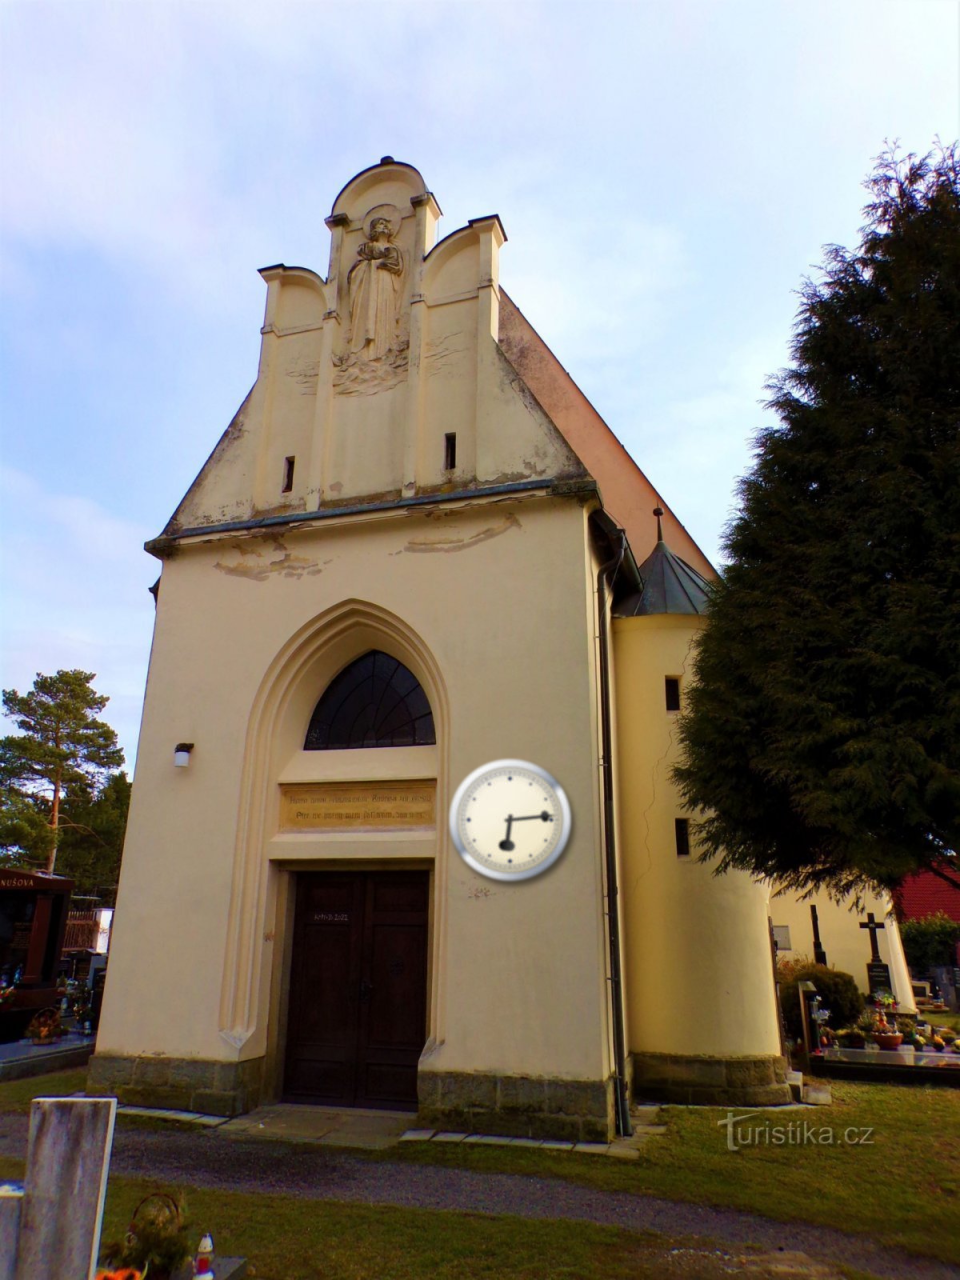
6:14
